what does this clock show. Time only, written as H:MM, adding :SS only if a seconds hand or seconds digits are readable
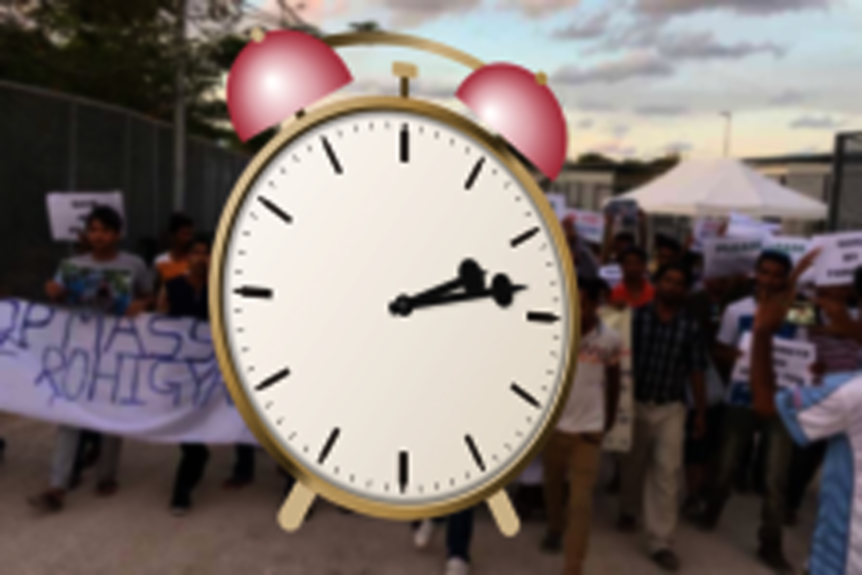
2:13
